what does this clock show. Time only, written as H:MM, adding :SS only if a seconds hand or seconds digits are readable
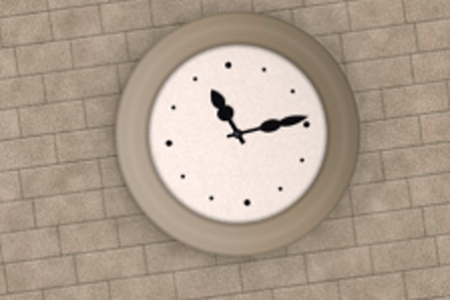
11:14
